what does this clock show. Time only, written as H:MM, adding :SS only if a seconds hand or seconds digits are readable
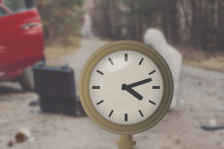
4:12
